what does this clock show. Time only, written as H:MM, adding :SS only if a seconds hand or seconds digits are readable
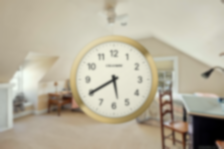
5:40
